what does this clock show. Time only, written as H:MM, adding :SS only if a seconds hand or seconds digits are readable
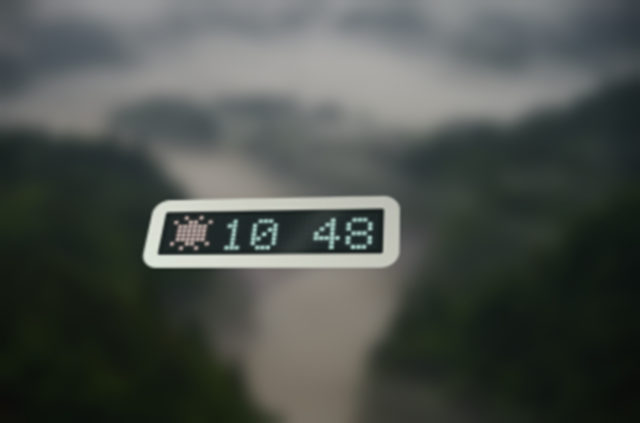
10:48
